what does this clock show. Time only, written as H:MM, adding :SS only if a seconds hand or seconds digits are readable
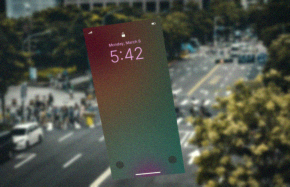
5:42
